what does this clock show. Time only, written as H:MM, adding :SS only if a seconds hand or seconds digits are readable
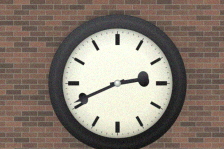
2:41
